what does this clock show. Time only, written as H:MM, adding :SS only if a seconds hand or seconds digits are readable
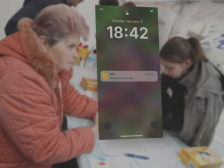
18:42
